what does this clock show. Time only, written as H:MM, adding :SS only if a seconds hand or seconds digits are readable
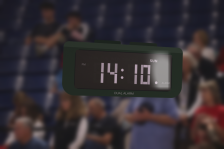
14:10
